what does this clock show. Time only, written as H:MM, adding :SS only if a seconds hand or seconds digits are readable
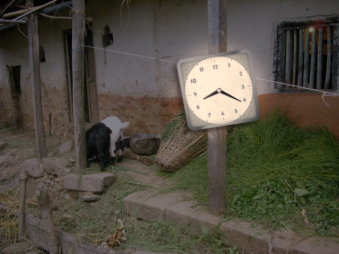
8:21
